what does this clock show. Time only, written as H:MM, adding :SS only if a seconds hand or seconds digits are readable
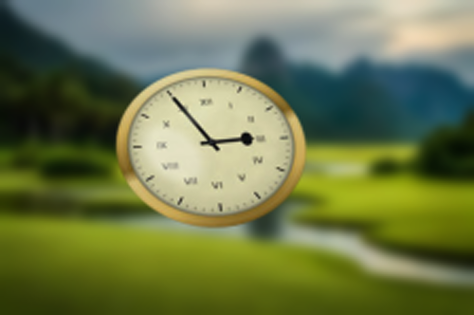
2:55
